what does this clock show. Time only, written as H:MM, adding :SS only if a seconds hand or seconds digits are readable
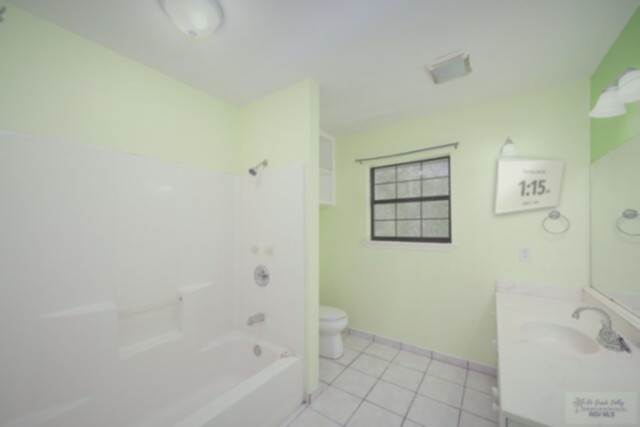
1:15
